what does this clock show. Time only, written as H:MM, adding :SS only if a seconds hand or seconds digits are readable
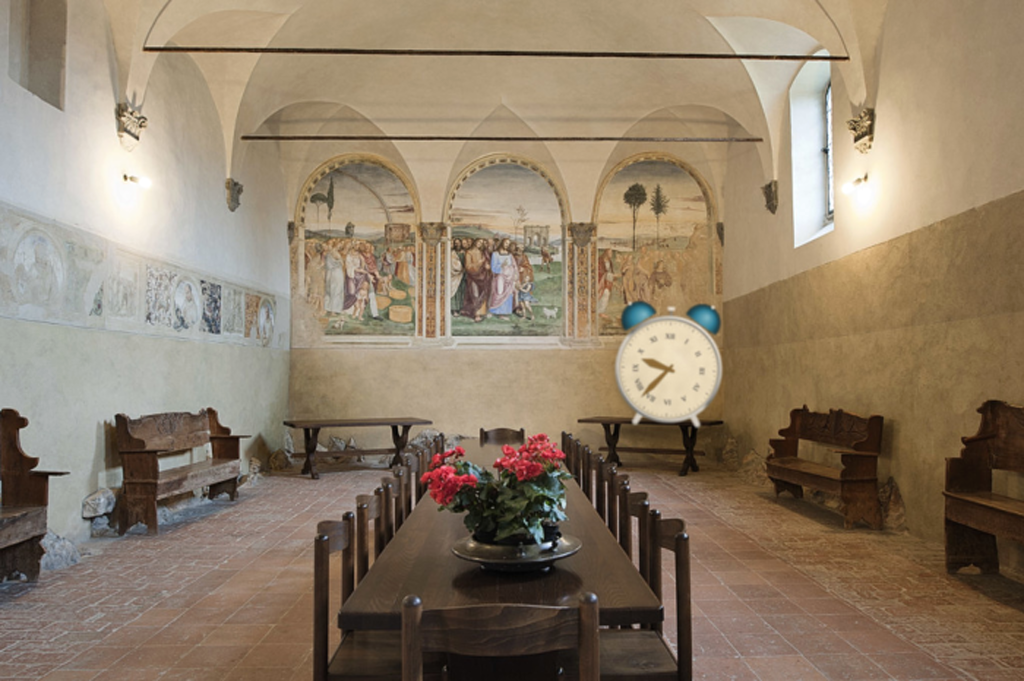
9:37
